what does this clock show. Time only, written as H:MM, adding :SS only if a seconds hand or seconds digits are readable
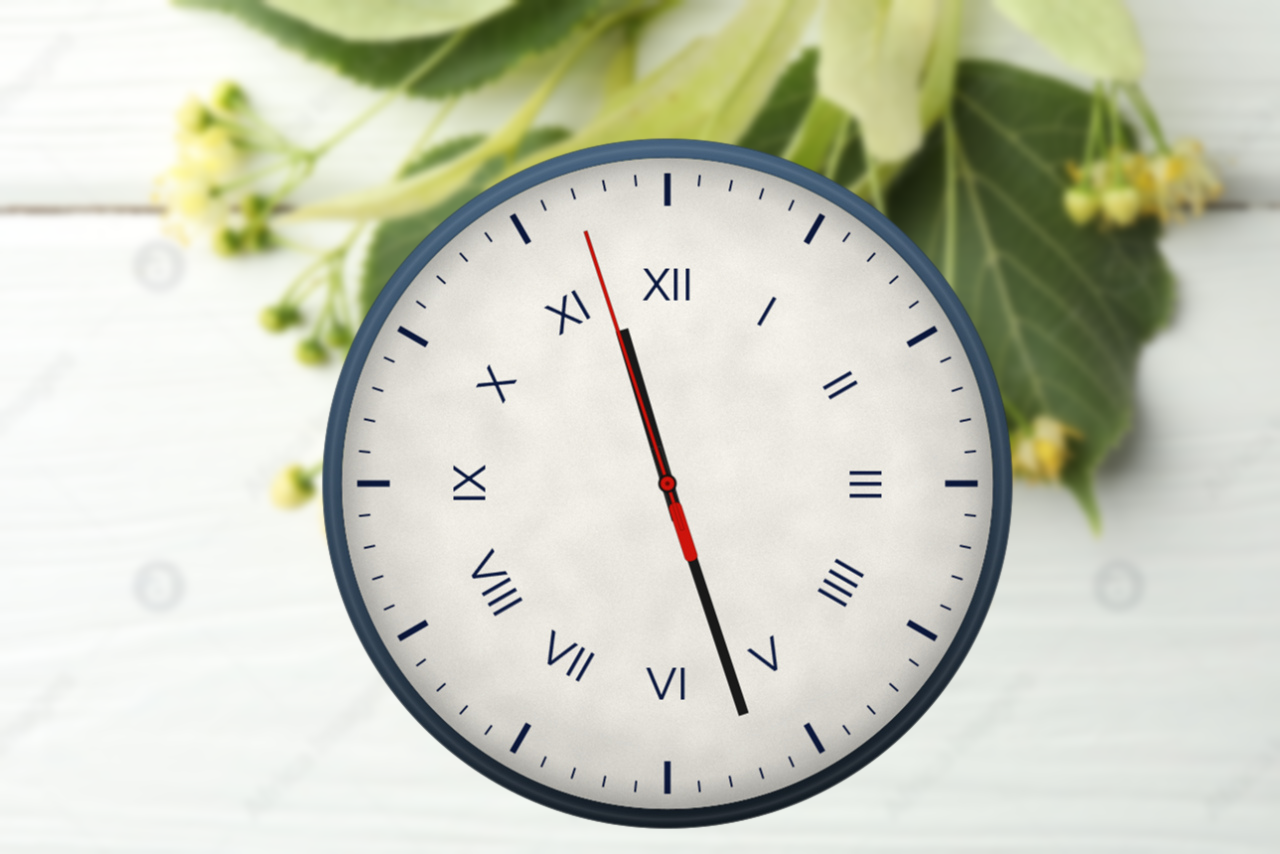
11:26:57
